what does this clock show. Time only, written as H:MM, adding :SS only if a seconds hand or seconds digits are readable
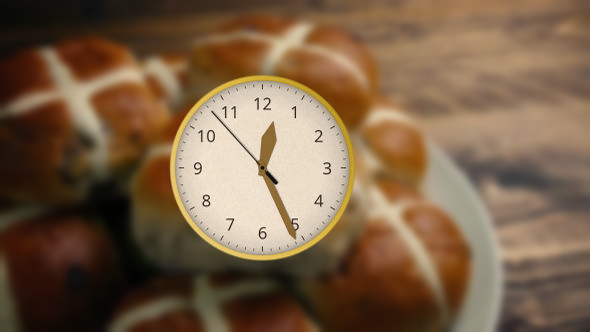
12:25:53
